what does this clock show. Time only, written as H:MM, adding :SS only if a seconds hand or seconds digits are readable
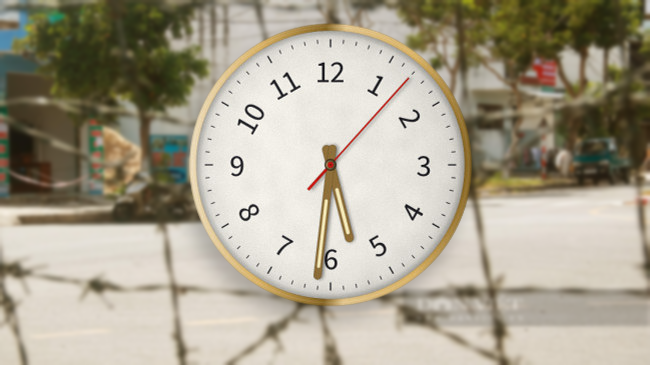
5:31:07
